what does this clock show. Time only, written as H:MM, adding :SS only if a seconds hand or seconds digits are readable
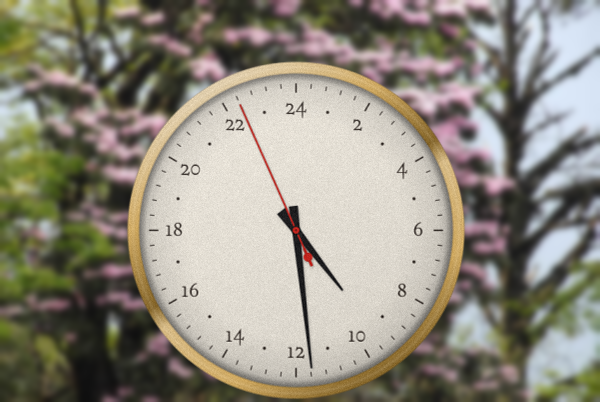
9:28:56
